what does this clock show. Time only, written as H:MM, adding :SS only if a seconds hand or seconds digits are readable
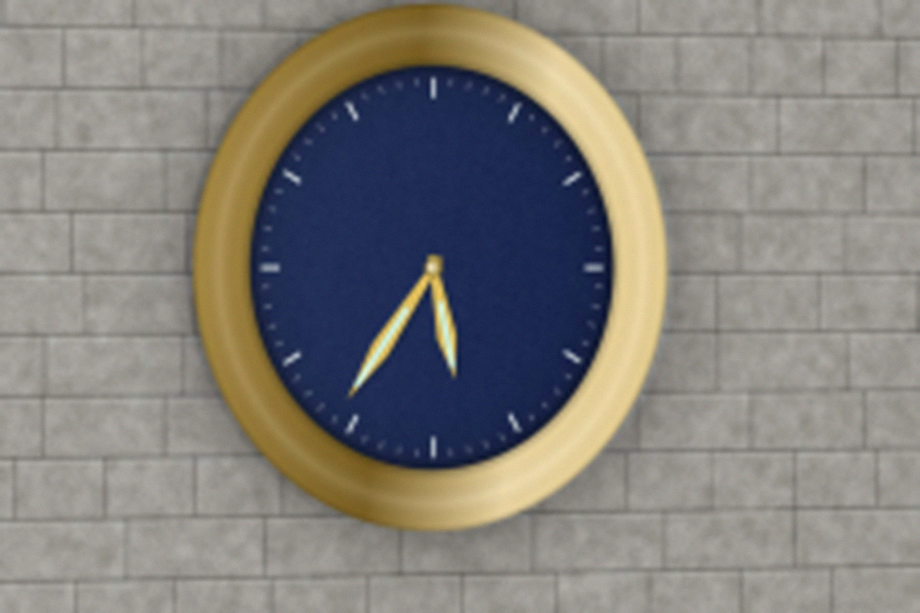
5:36
